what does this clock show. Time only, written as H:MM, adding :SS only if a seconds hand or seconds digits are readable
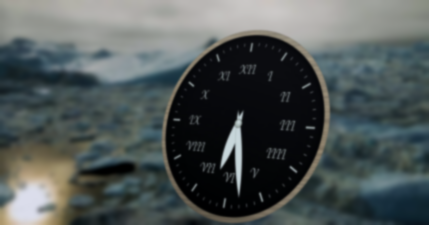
6:28
